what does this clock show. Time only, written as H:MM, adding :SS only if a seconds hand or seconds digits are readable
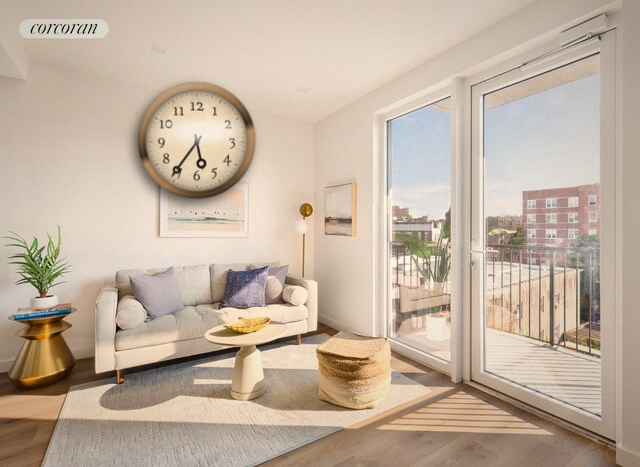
5:36
